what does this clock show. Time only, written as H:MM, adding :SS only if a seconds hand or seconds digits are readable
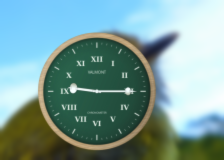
9:15
